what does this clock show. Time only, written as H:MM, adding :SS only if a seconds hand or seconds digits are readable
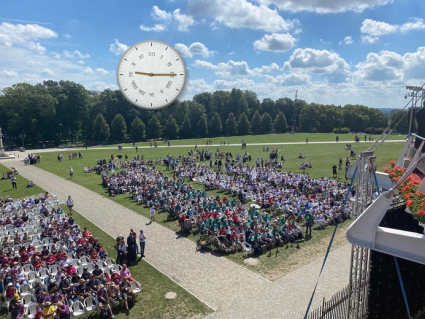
9:15
